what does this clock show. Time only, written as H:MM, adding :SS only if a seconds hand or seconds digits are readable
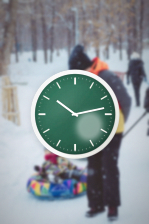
10:13
